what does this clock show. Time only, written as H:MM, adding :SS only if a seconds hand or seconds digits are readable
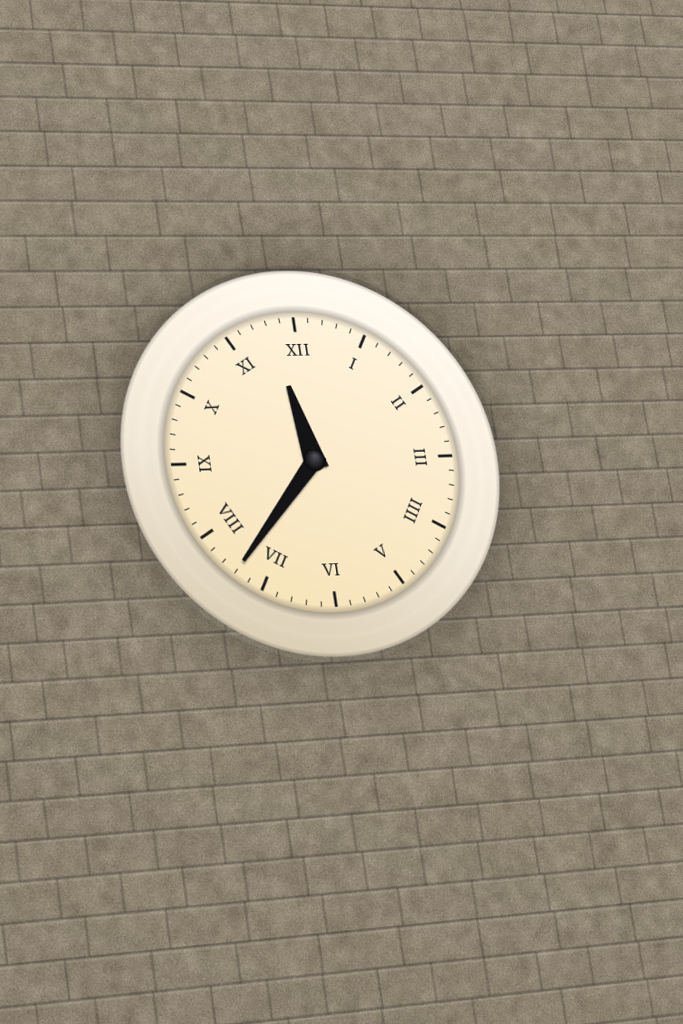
11:37
